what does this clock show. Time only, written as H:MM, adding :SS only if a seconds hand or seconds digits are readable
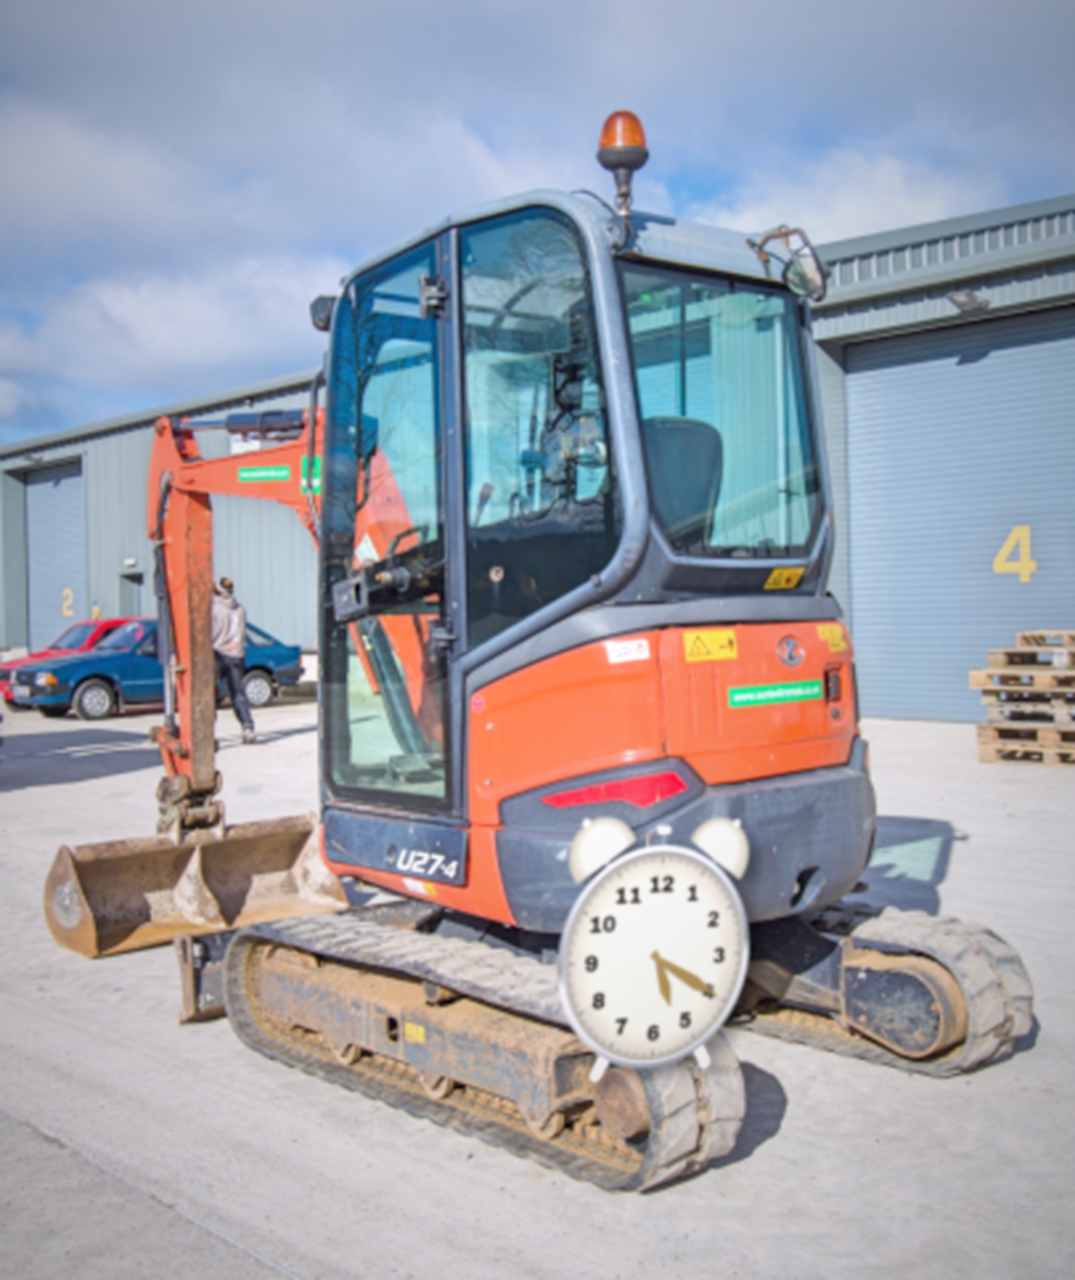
5:20
